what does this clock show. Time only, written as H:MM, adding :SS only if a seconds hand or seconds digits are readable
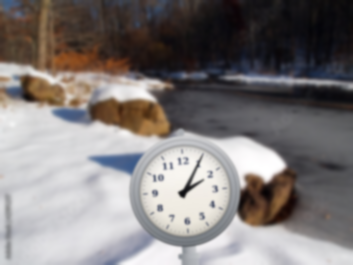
2:05
